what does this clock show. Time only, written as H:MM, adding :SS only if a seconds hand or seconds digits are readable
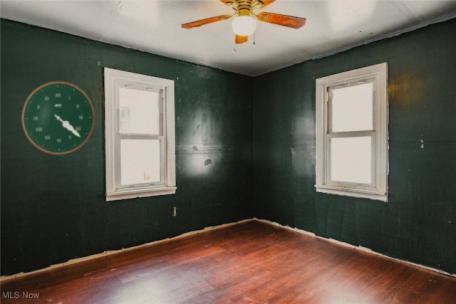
4:22
